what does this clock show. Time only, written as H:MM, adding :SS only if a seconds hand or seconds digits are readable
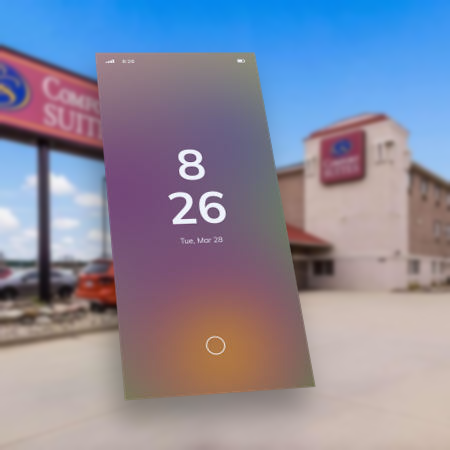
8:26
